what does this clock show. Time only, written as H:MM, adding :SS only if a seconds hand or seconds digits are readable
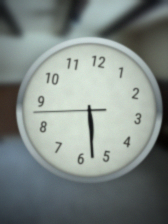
5:27:43
